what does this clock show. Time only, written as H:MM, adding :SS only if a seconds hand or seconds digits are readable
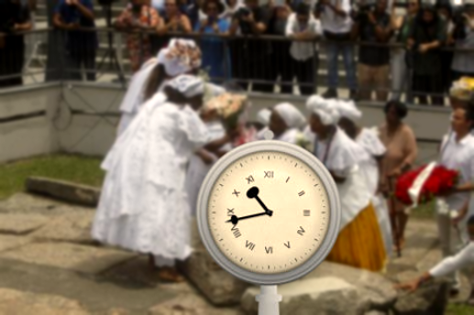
10:43
